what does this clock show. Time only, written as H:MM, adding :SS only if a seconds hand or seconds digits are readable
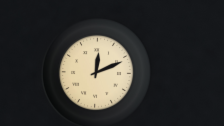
12:11
